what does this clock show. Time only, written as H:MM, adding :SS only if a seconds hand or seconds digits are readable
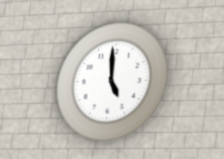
4:59
